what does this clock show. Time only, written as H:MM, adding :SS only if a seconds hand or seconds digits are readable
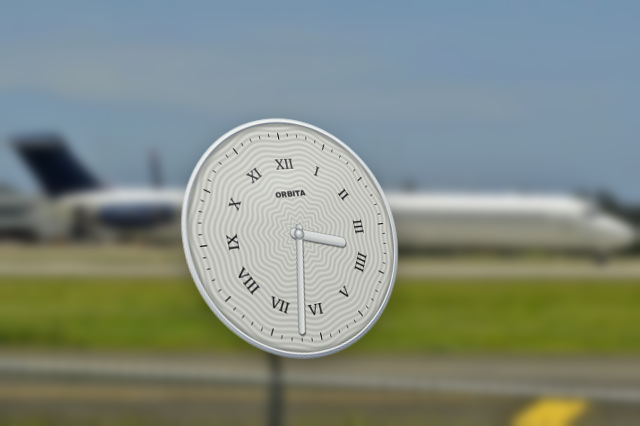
3:32
